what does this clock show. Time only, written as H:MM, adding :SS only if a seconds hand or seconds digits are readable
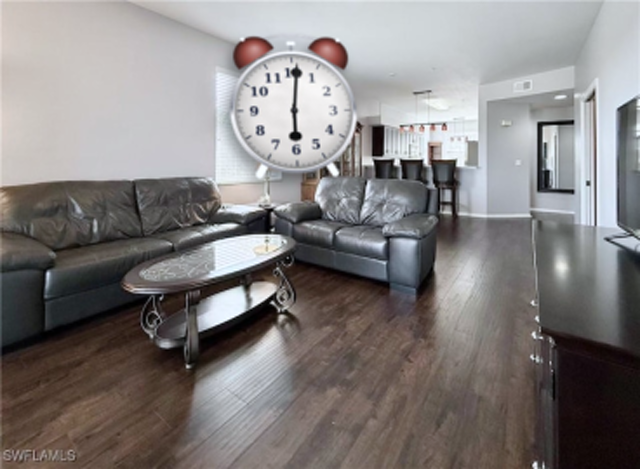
6:01
